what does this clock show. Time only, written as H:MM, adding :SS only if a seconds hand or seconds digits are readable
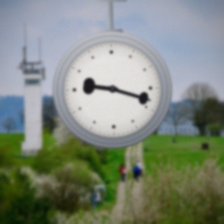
9:18
